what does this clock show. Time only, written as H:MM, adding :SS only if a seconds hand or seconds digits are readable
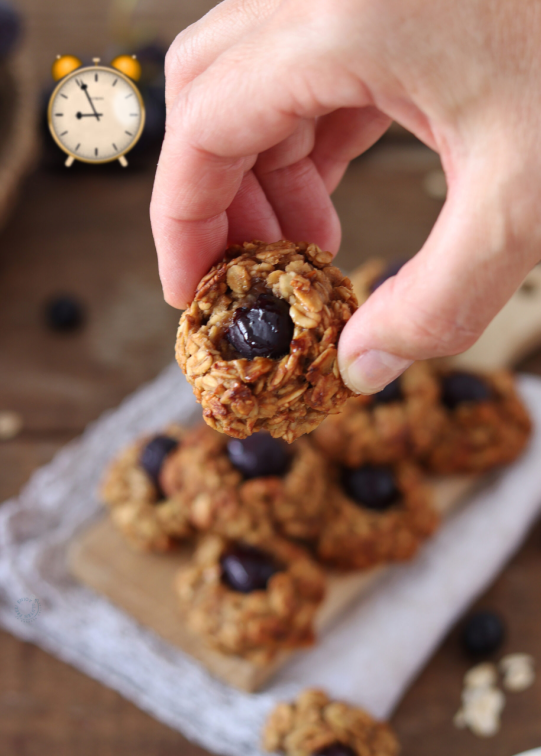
8:56
